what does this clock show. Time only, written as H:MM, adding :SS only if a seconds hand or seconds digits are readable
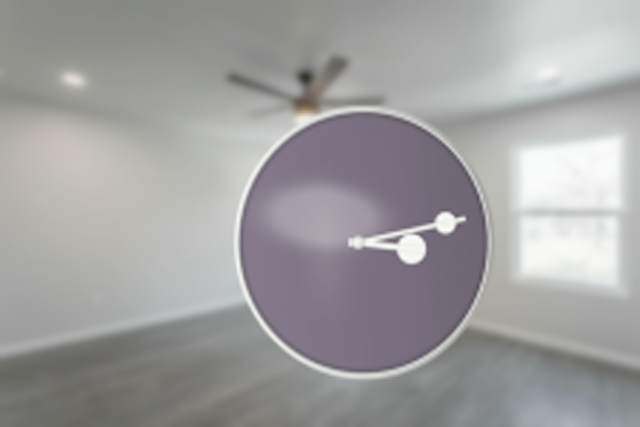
3:13
